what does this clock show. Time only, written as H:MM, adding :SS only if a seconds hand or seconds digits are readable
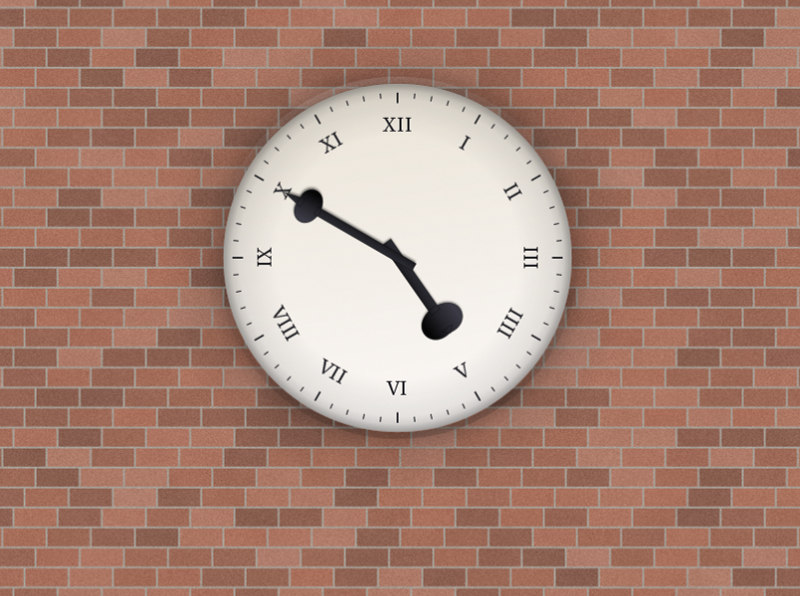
4:50
